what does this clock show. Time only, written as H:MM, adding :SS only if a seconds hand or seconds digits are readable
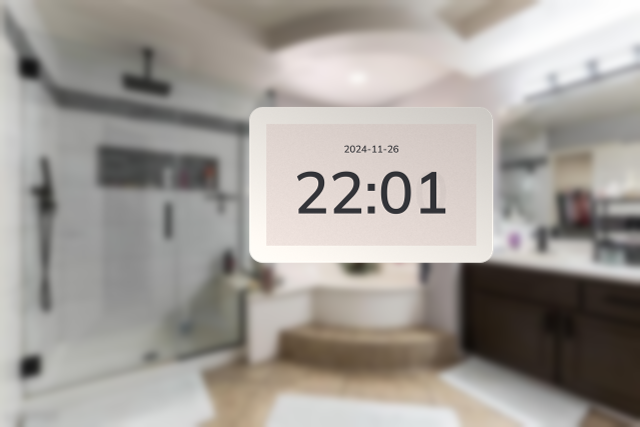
22:01
